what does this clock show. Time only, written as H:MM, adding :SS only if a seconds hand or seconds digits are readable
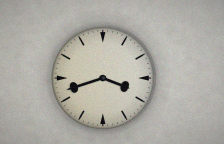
3:42
